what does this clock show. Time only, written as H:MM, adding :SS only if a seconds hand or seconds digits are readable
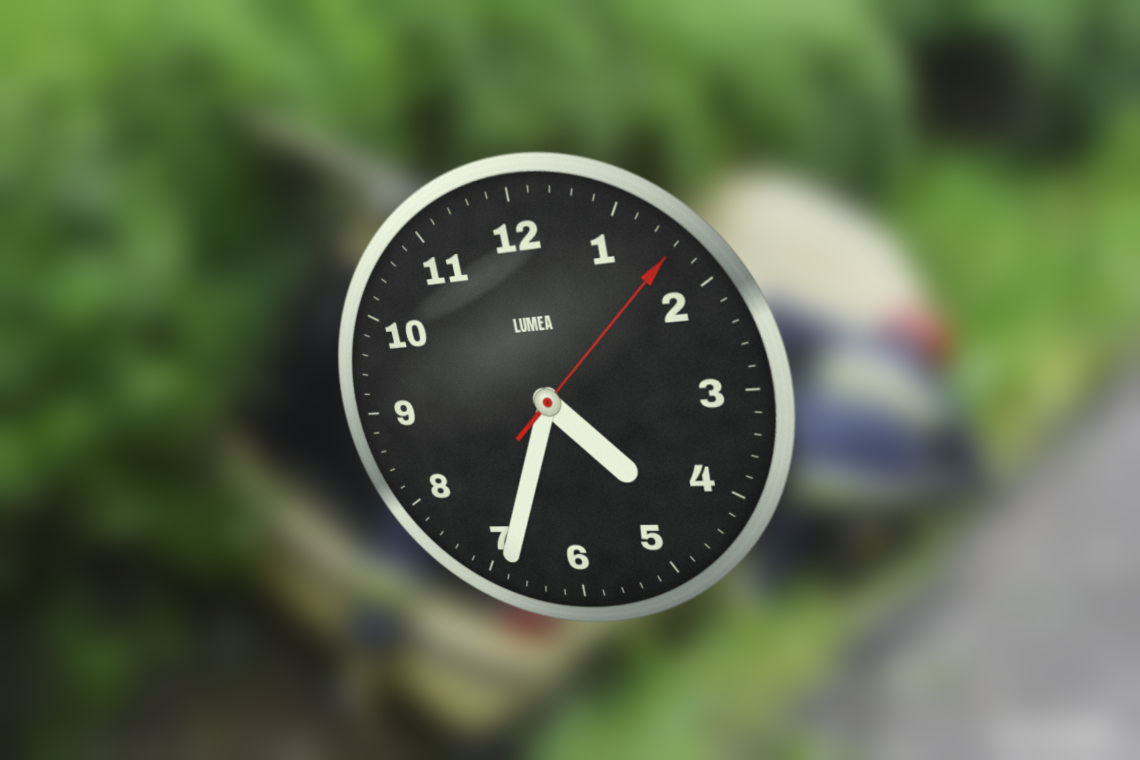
4:34:08
